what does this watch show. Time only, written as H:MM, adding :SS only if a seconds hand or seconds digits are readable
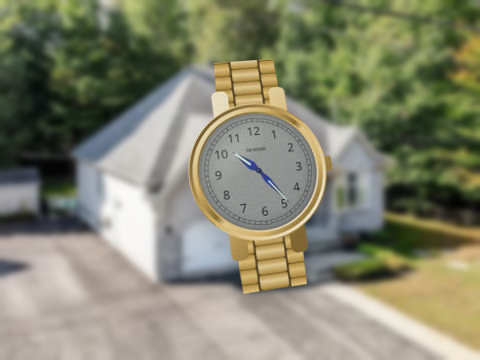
10:24
